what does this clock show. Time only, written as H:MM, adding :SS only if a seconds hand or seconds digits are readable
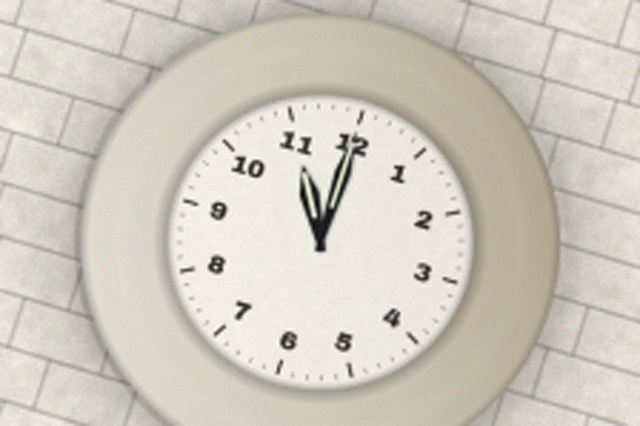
11:00
